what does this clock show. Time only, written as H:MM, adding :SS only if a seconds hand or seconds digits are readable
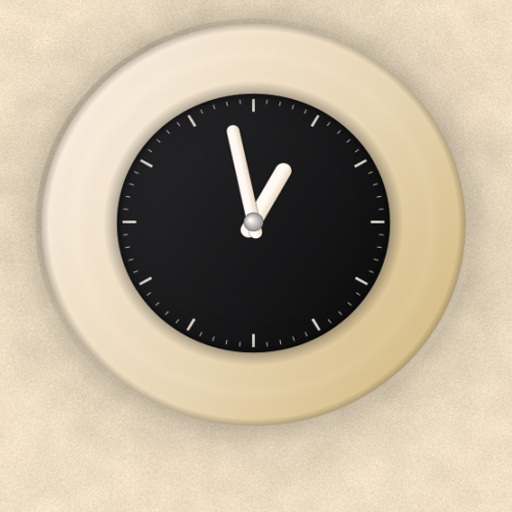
12:58
